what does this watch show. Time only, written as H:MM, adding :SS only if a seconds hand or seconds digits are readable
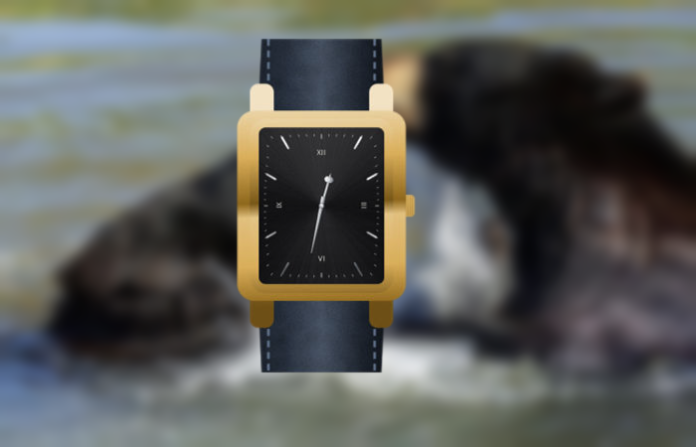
12:32
